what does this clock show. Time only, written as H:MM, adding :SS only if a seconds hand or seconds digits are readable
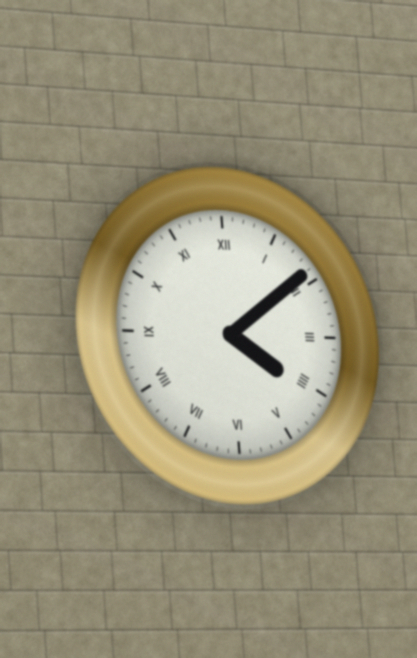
4:09
